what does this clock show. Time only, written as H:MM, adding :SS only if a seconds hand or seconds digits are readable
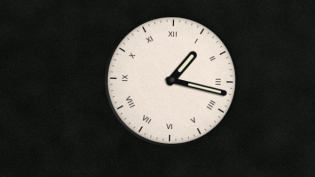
1:17
